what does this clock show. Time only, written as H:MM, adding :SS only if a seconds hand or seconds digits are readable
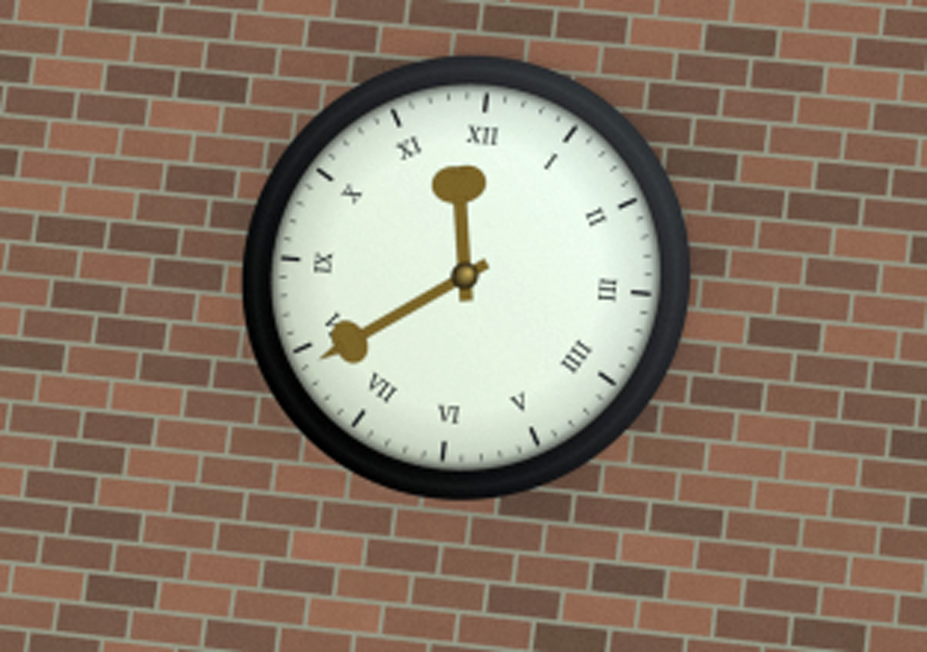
11:39
